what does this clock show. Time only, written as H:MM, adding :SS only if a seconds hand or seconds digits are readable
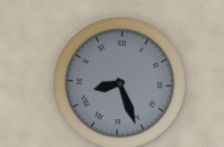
8:26
